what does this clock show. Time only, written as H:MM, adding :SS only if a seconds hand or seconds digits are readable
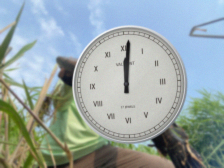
12:01
